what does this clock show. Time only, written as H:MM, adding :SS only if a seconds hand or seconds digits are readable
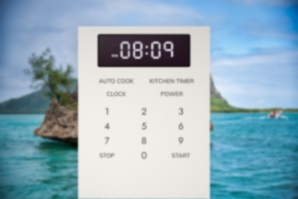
8:09
